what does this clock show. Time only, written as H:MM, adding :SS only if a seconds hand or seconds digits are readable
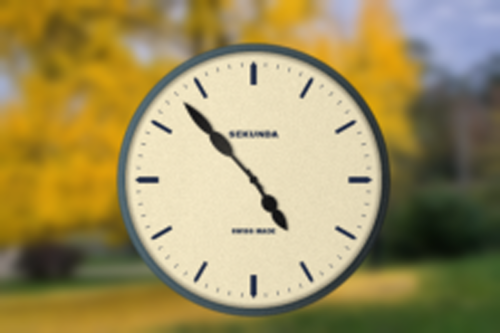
4:53
